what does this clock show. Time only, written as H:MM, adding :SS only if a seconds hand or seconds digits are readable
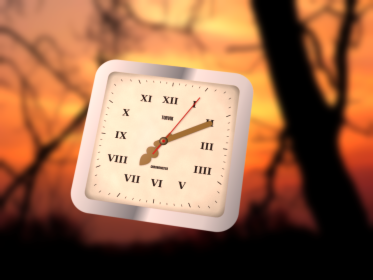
7:10:05
